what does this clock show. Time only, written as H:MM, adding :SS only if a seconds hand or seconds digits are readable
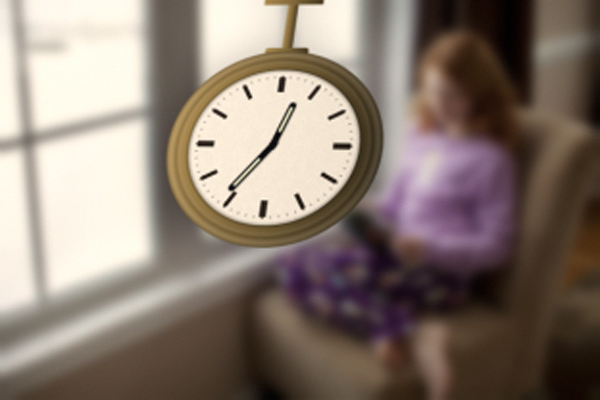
12:36
